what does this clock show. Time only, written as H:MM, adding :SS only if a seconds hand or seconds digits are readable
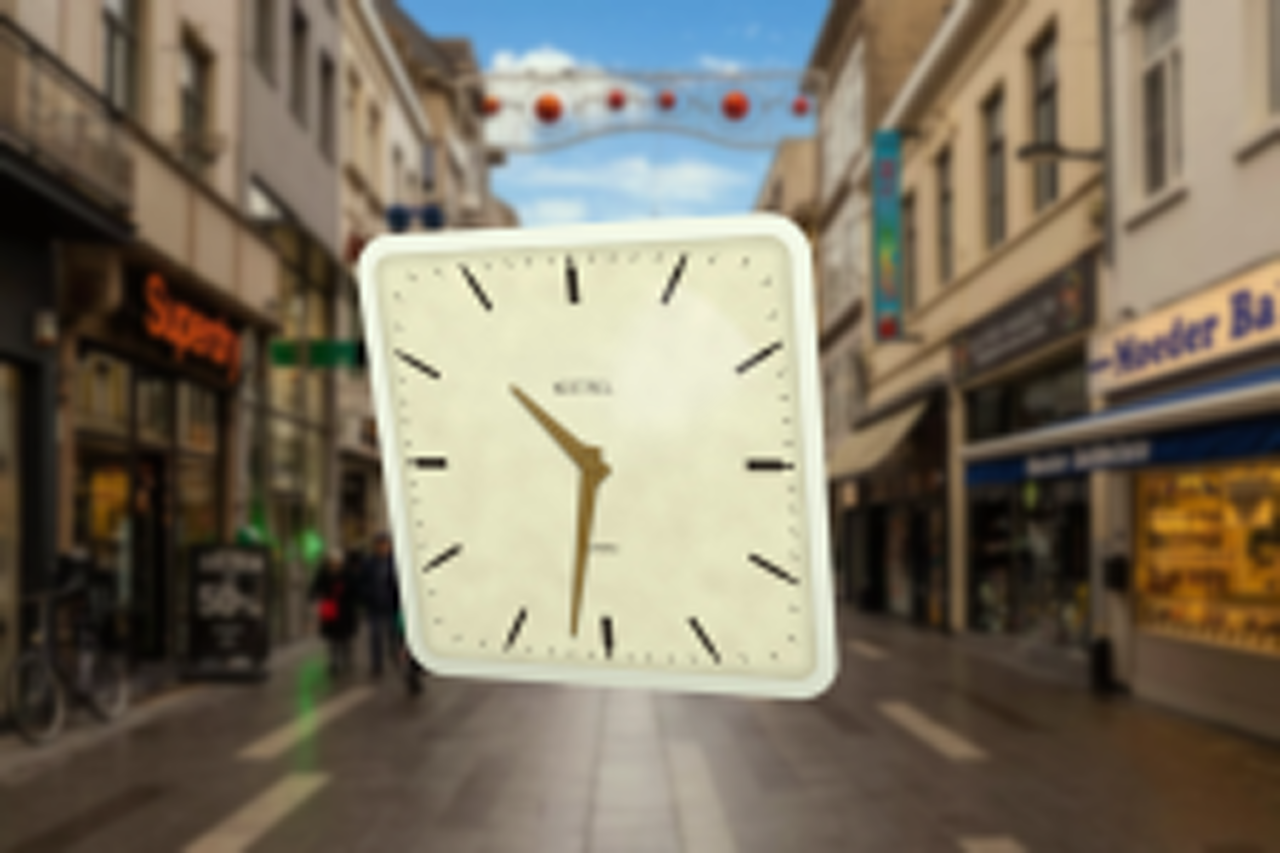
10:32
